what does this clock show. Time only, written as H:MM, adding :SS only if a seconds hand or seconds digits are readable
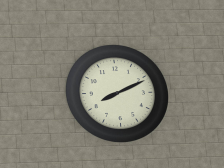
8:11
